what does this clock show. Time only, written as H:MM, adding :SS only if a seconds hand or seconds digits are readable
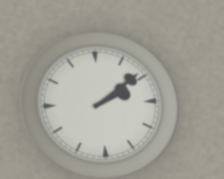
2:09
